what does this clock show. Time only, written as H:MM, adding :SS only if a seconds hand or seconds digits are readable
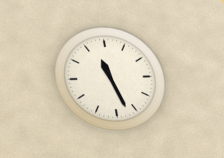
11:27
